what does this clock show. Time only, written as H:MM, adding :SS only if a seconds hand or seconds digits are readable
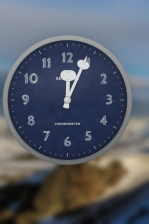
12:04
